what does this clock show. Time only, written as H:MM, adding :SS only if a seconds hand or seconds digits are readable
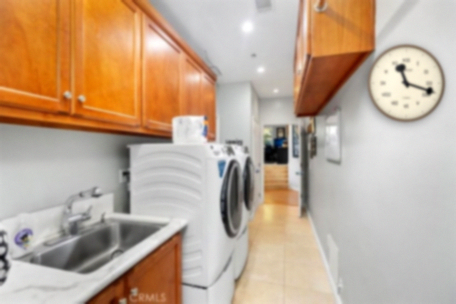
11:18
